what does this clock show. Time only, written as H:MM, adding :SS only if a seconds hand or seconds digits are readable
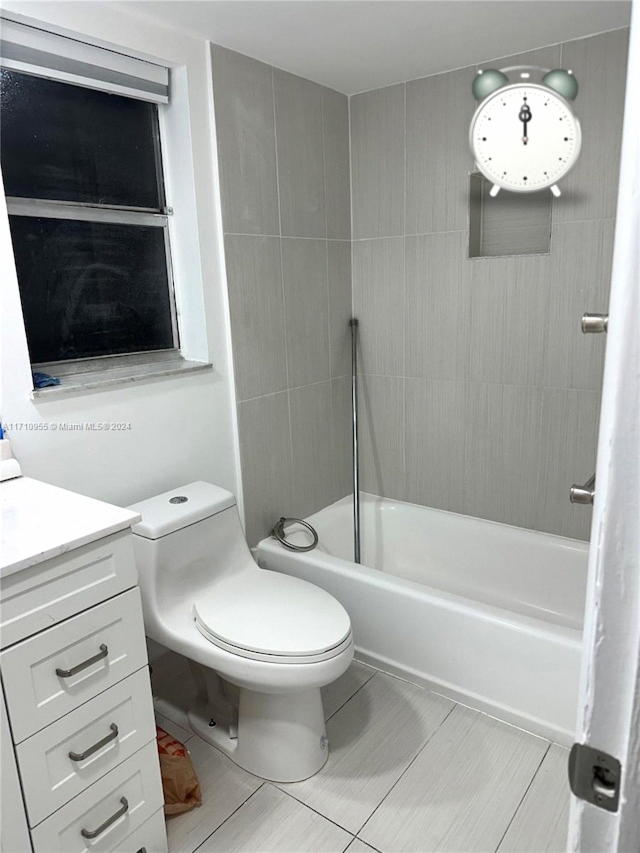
12:00
